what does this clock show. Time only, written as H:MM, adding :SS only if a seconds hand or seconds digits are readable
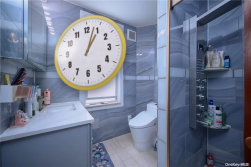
1:03
